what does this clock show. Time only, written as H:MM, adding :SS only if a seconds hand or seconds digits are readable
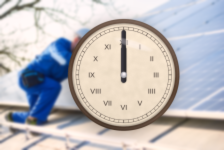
12:00
